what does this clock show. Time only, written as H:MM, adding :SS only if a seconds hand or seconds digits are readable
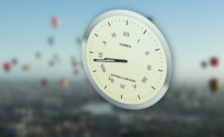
8:43
